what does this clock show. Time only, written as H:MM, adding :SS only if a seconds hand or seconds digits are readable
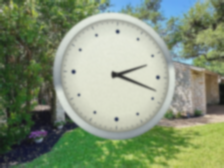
2:18
